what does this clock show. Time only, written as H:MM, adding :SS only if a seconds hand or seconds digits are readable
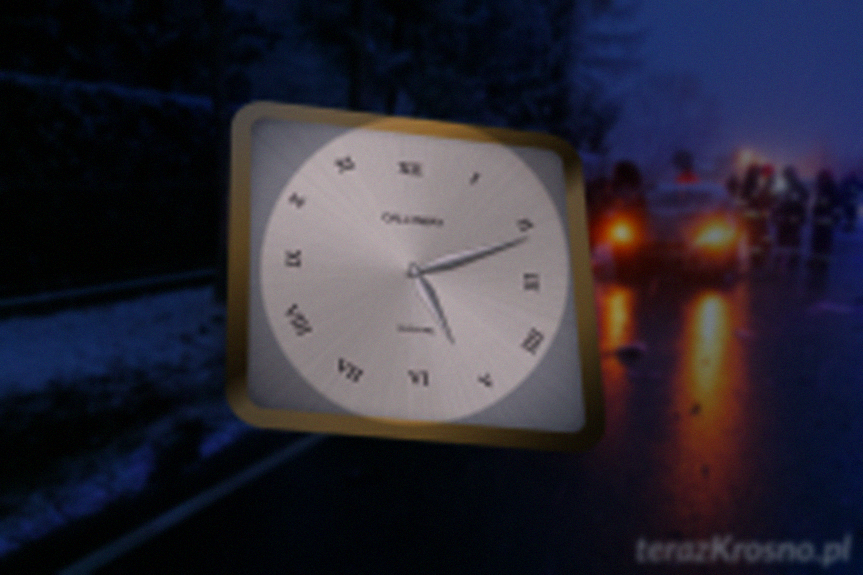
5:11
